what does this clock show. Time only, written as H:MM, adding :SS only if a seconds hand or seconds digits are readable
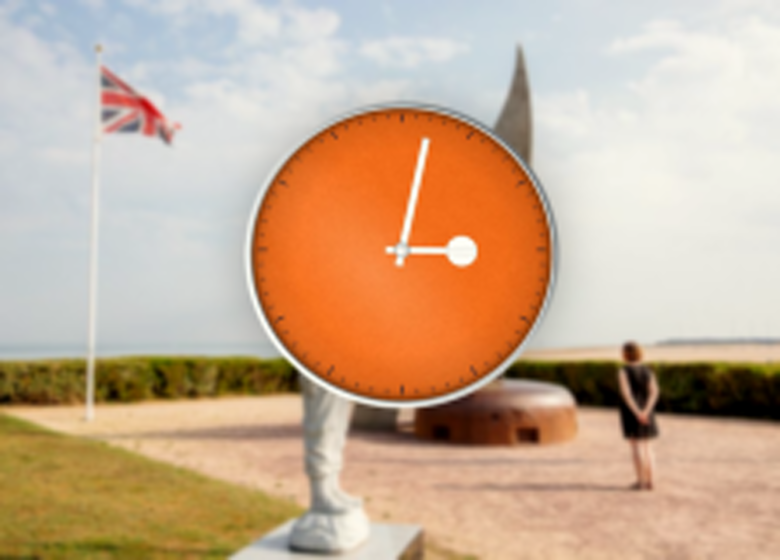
3:02
